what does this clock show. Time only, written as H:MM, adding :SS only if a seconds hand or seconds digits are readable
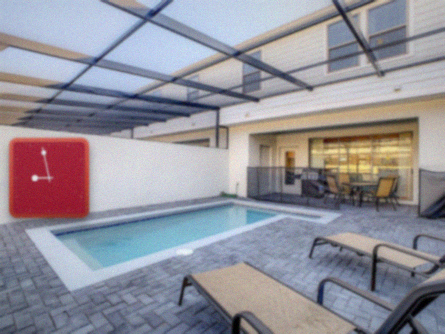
8:58
